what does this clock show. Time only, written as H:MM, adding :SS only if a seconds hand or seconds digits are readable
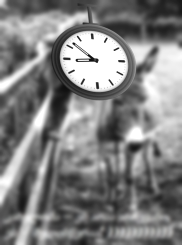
8:52
